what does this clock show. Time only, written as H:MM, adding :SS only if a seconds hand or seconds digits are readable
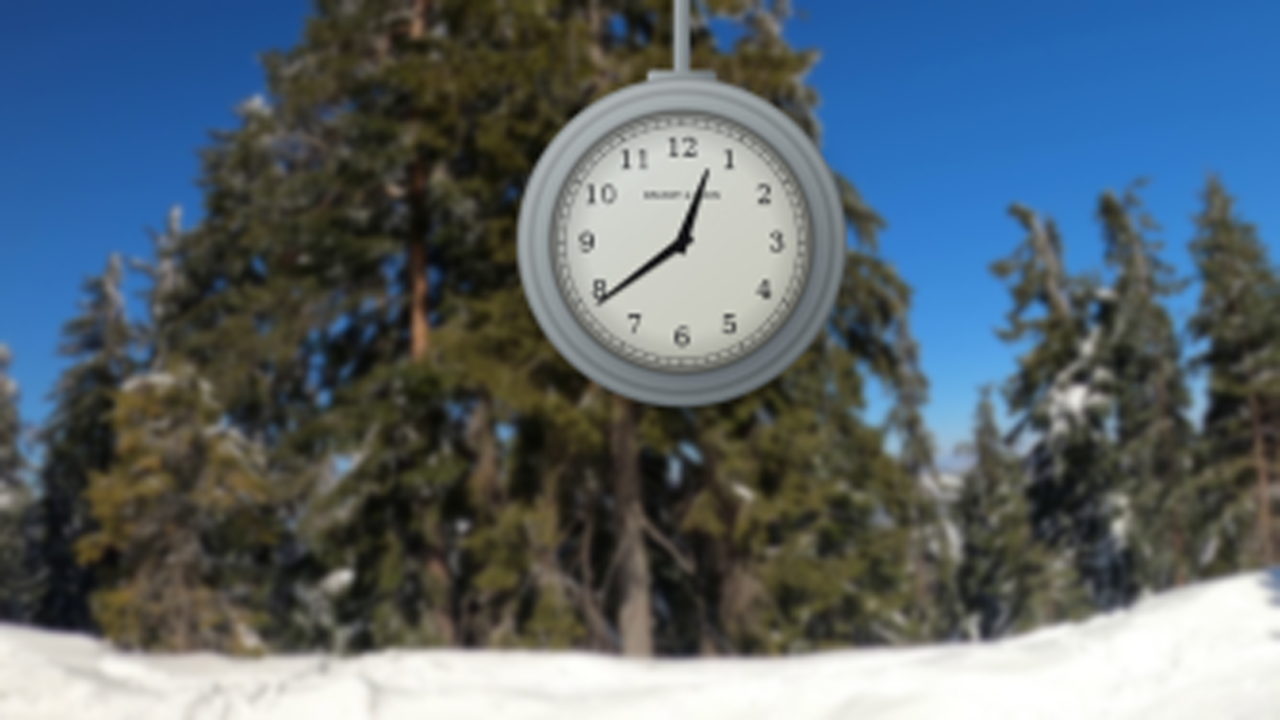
12:39
